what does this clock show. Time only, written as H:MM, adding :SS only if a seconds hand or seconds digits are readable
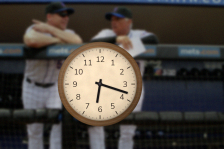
6:18
